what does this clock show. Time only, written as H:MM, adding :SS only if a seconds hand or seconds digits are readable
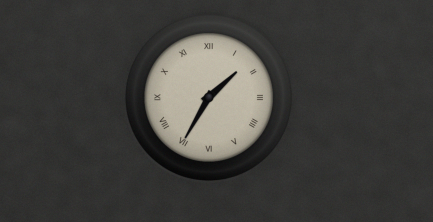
1:35
